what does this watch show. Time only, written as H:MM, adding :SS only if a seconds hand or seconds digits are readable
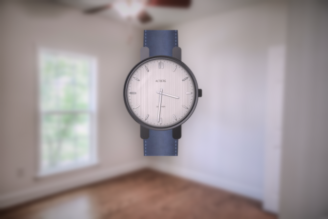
3:31
